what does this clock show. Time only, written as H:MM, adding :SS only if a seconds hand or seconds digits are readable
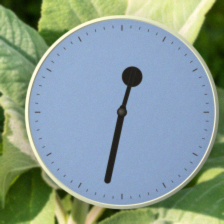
12:32
